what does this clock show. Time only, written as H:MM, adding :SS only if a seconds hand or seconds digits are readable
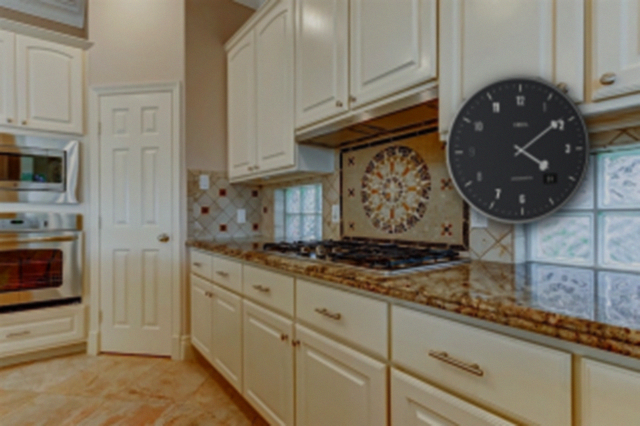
4:09
